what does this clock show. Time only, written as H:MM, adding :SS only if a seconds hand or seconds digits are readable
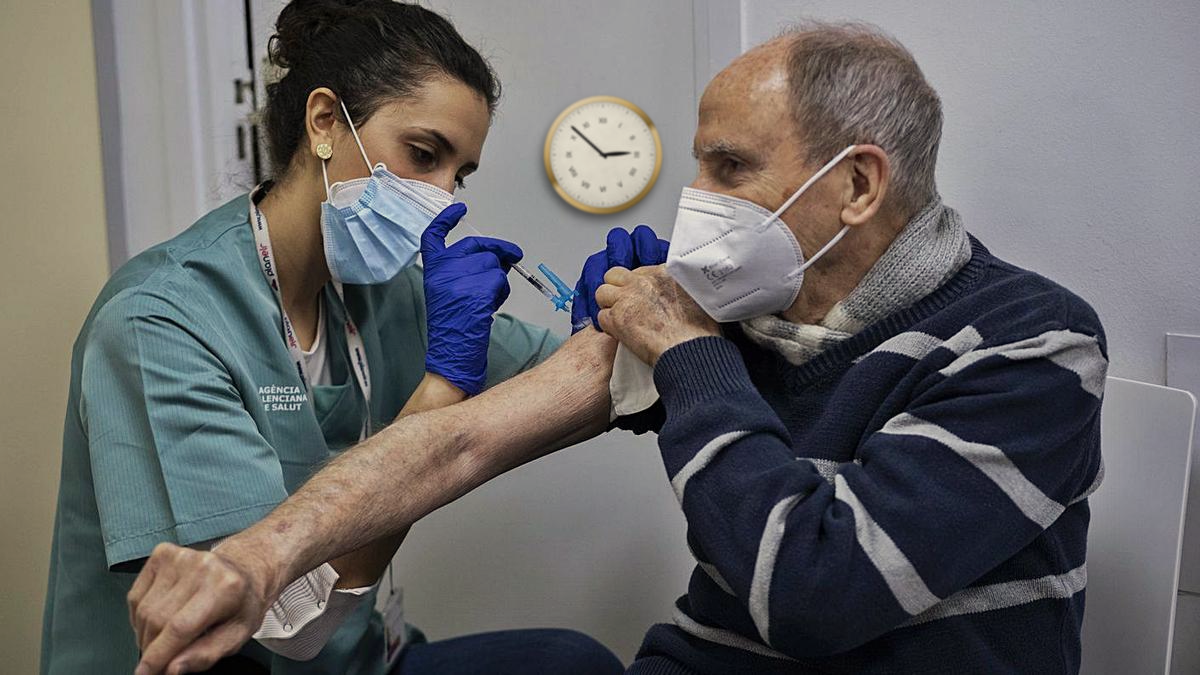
2:52
